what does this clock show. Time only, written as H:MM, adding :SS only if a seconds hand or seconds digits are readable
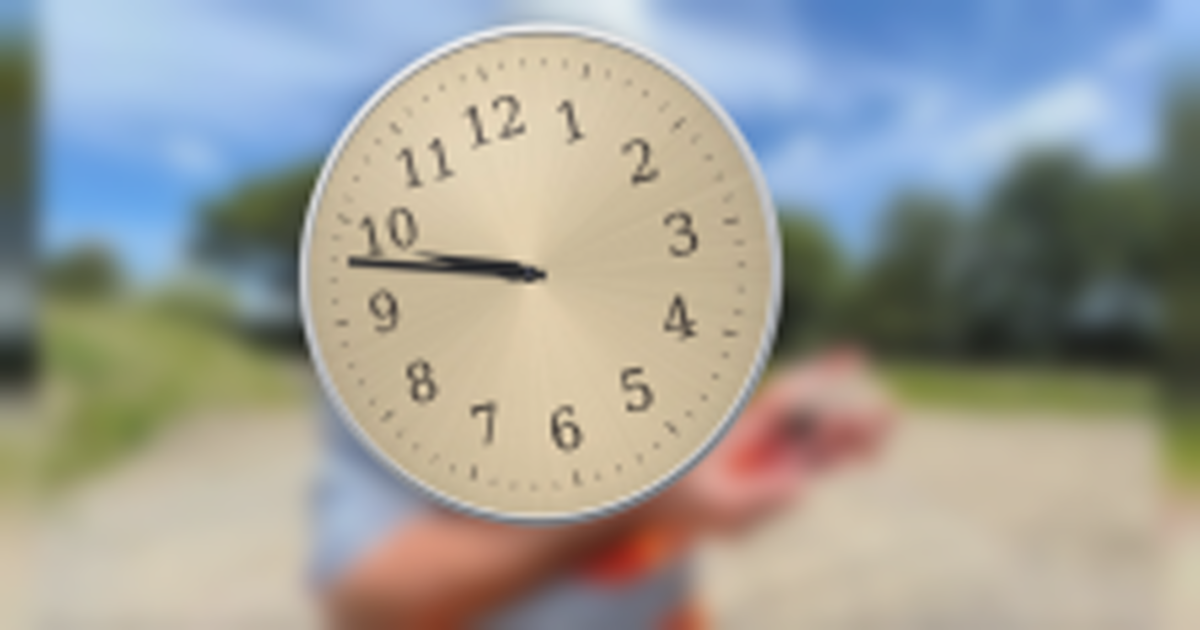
9:48
